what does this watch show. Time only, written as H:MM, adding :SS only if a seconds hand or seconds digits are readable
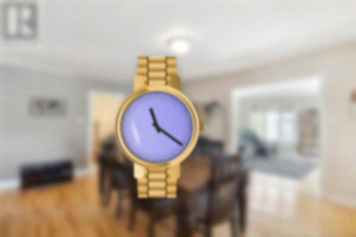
11:21
